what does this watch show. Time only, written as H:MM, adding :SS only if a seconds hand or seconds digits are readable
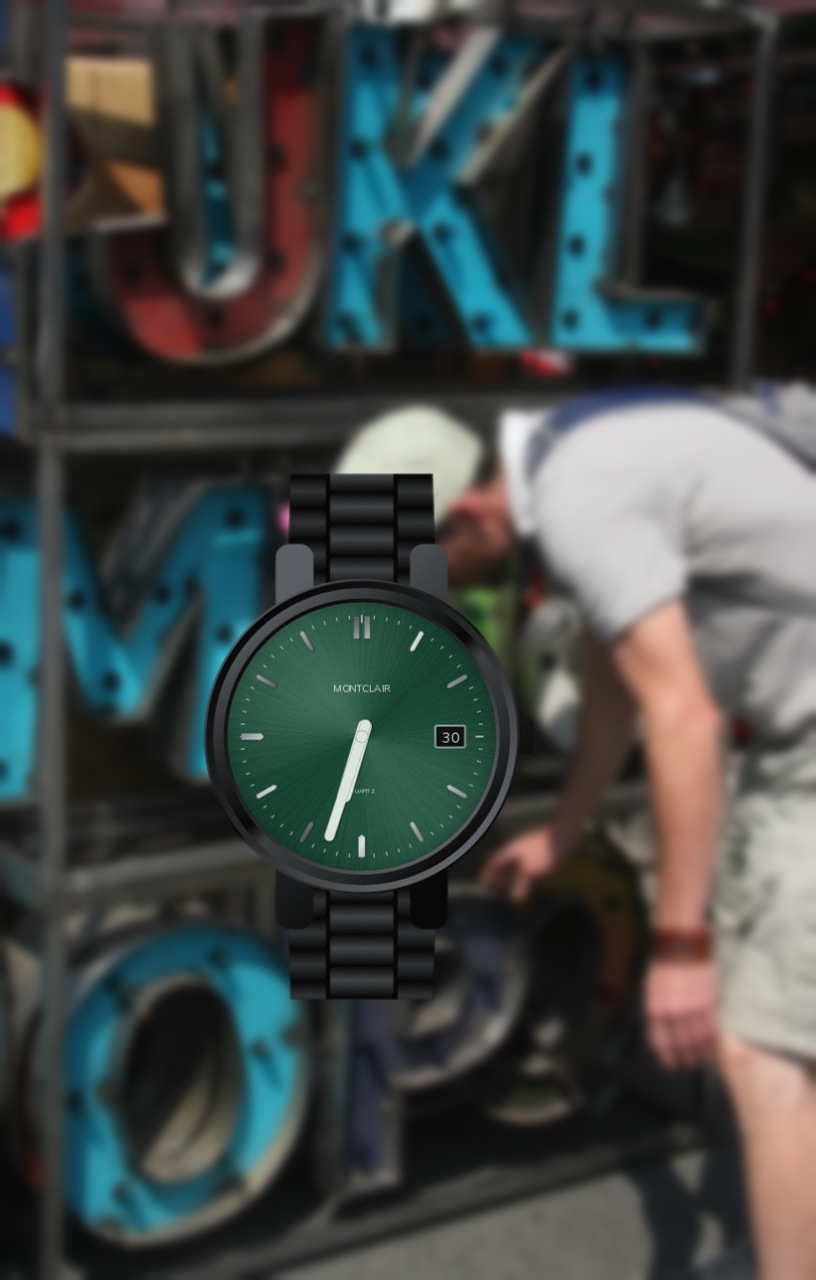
6:33
